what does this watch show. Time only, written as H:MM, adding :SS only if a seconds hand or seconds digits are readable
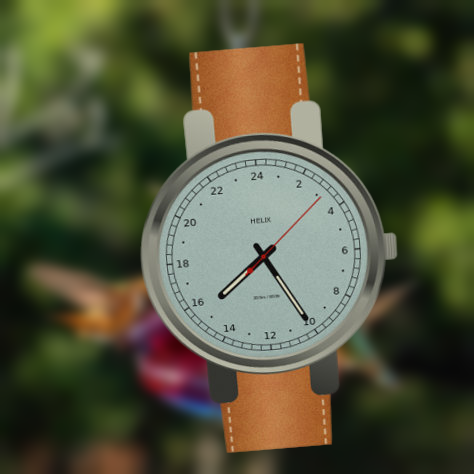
15:25:08
